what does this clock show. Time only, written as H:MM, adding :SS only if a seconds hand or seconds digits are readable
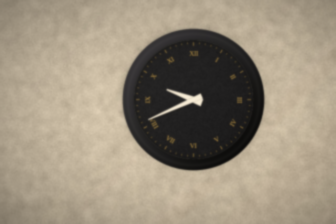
9:41
